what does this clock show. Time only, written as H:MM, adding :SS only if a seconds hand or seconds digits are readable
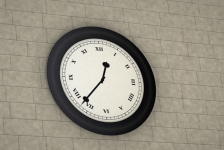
12:37
